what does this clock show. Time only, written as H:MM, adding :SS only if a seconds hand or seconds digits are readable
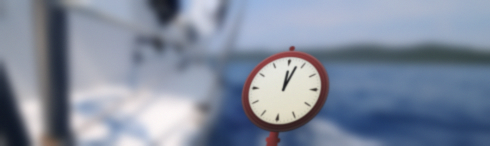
12:03
